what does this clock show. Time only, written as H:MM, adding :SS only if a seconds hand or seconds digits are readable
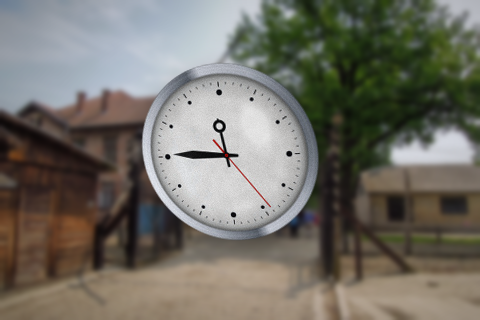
11:45:24
